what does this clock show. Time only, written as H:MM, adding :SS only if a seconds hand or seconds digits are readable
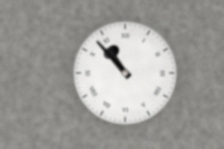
10:53
